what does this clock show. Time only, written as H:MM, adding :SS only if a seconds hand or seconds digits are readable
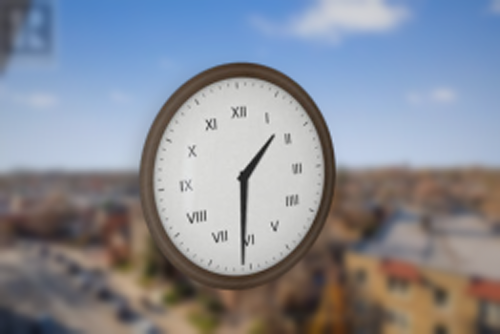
1:31
